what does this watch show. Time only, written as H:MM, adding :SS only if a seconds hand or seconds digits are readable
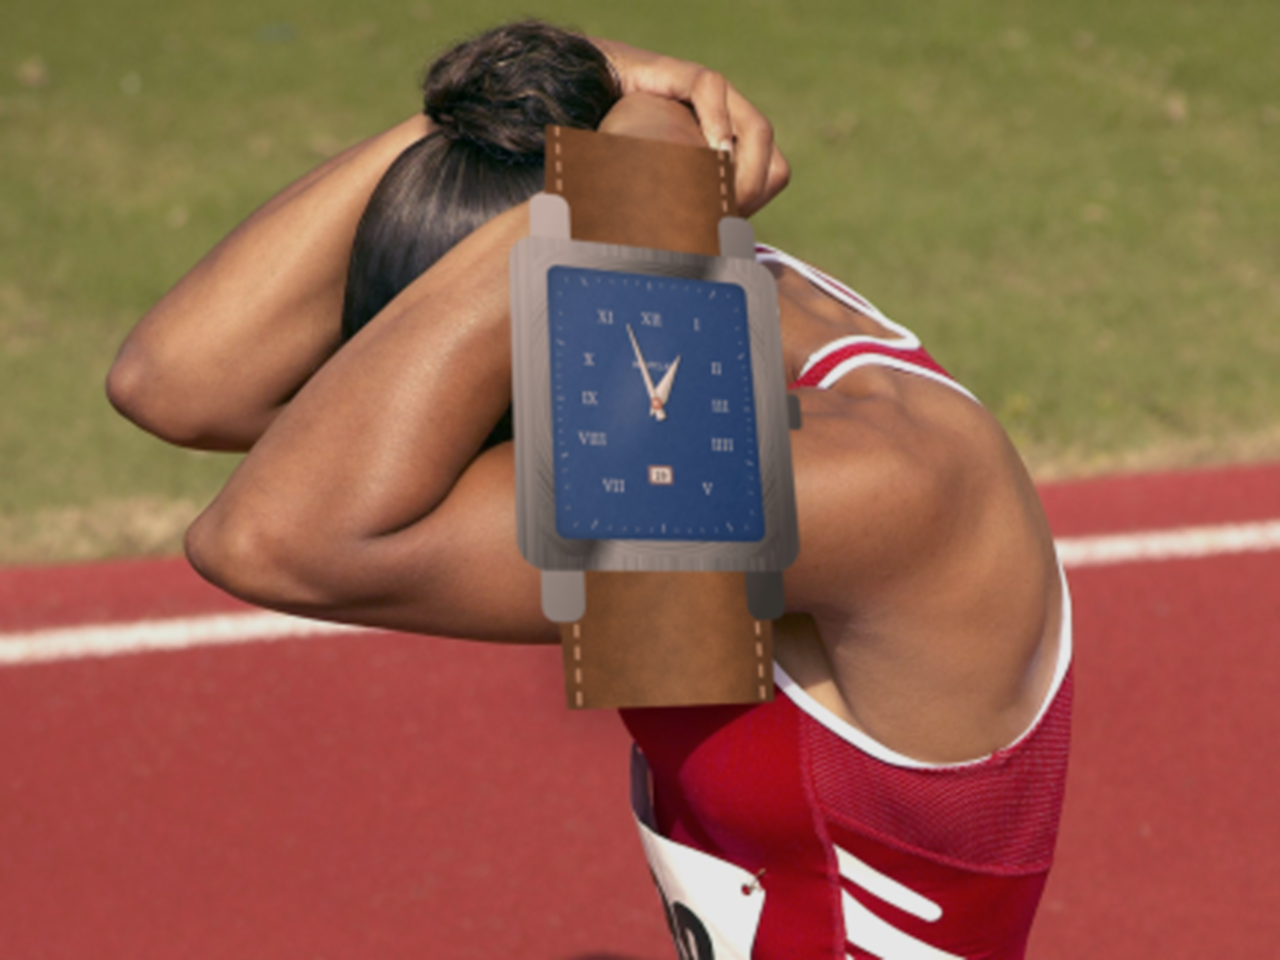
12:57
